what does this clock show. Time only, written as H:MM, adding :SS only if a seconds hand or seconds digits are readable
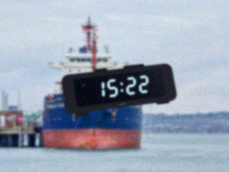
15:22
